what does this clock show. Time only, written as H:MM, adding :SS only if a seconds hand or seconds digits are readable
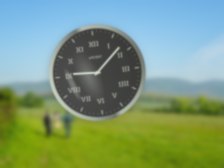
9:08
